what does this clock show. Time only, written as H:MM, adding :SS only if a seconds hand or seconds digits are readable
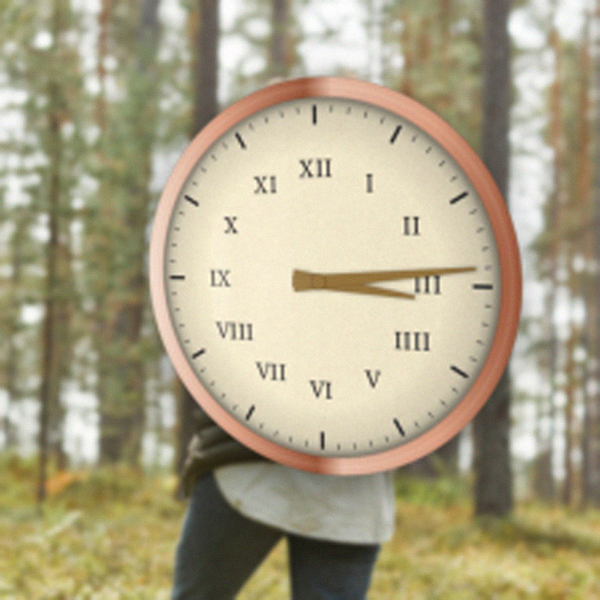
3:14
